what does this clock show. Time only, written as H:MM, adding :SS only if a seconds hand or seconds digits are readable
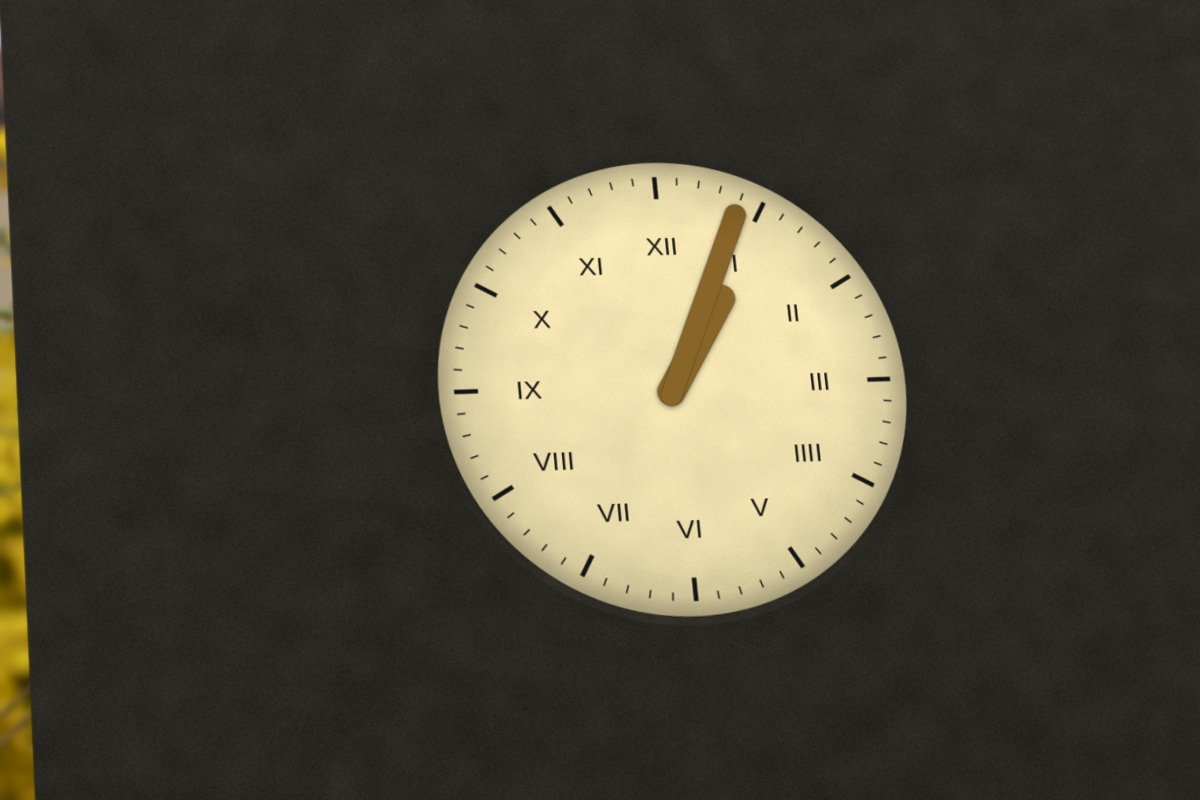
1:04
